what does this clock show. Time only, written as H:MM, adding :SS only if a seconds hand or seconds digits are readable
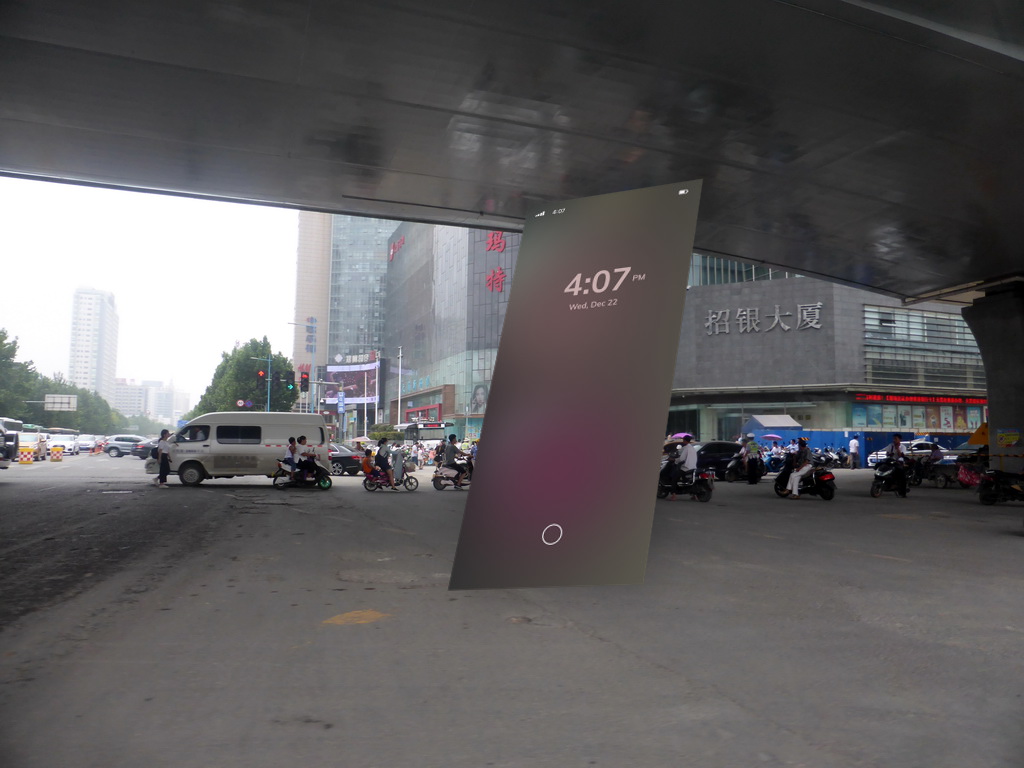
4:07
